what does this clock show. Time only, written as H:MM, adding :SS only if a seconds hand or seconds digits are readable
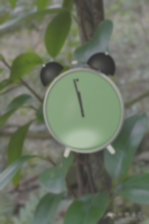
11:59
